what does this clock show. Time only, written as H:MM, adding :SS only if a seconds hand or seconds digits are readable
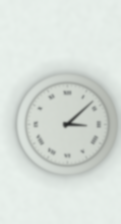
3:08
